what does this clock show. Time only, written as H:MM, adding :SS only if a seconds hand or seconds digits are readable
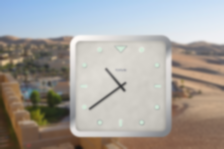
10:39
